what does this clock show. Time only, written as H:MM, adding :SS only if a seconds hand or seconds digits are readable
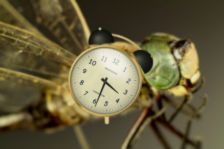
3:29
